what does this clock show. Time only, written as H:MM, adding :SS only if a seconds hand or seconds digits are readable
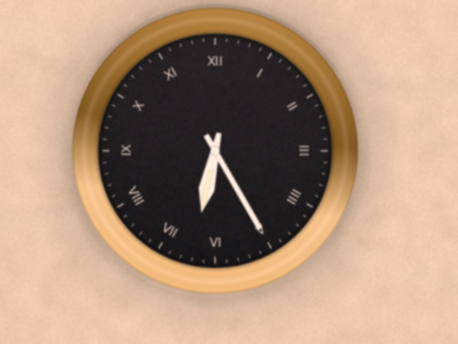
6:25
